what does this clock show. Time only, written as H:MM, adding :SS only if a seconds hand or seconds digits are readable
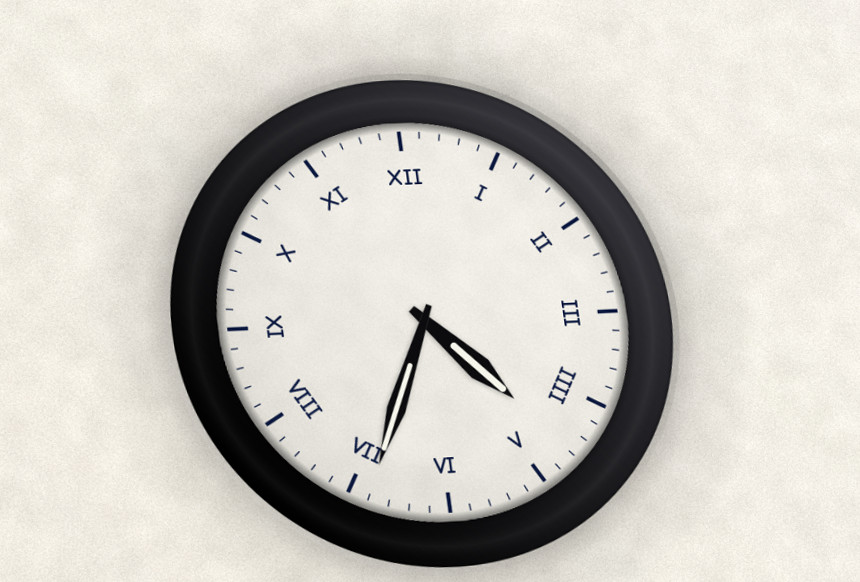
4:34
